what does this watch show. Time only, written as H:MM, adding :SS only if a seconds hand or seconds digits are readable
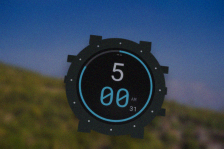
5:00
